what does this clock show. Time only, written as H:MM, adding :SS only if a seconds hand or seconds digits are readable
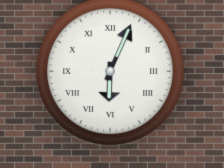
6:04
